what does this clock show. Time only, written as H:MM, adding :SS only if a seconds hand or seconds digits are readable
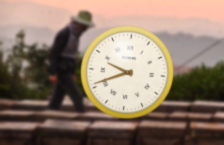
9:41
